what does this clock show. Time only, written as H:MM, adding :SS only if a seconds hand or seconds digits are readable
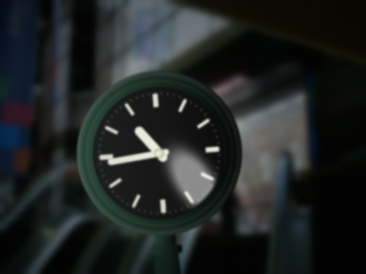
10:44
